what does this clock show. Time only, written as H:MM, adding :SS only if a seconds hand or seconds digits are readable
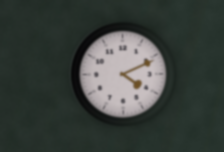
4:11
